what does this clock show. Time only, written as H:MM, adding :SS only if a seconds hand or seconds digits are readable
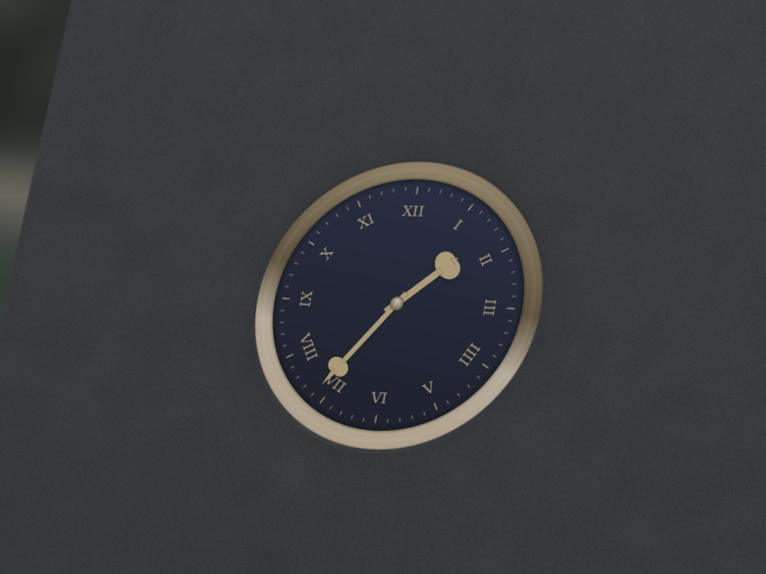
1:36
